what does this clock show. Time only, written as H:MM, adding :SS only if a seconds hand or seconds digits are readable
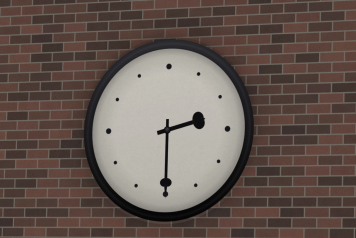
2:30
